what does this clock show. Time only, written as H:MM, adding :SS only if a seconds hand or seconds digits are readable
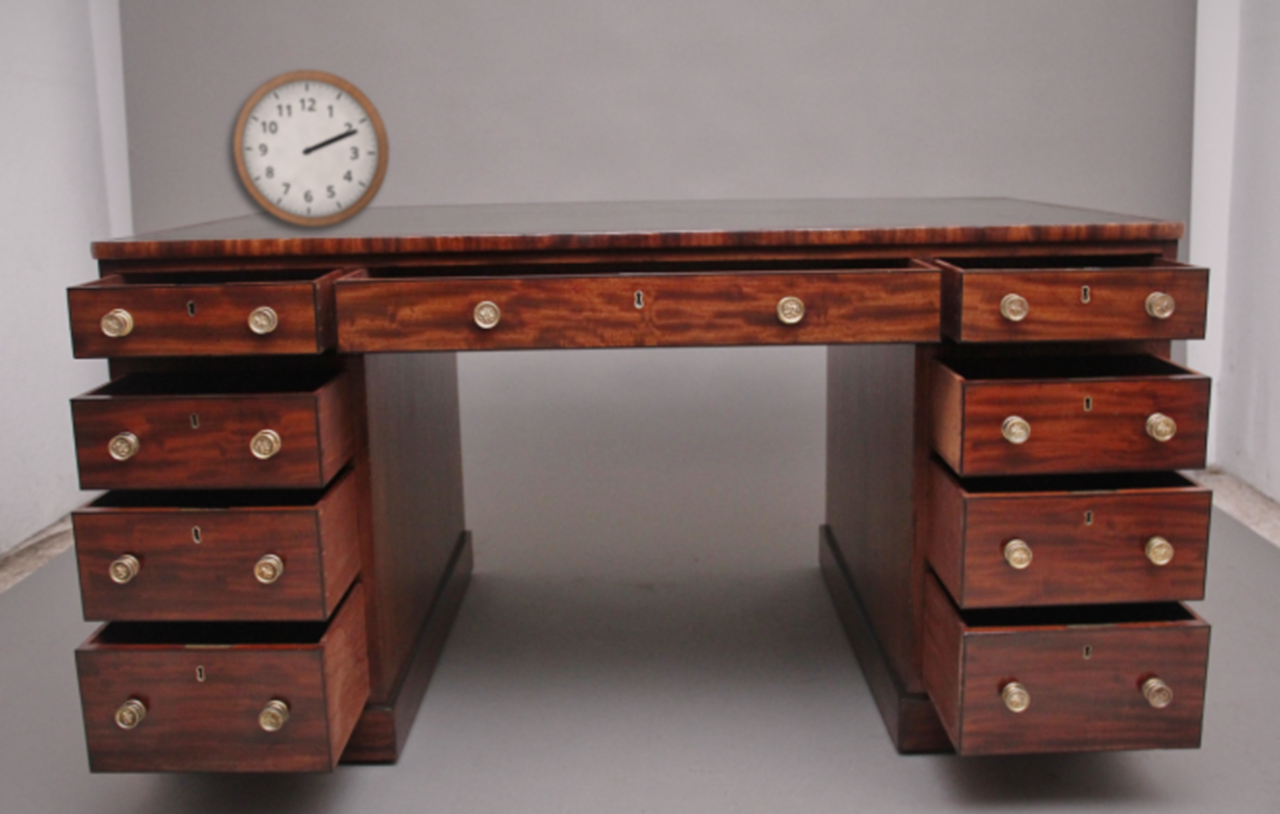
2:11
